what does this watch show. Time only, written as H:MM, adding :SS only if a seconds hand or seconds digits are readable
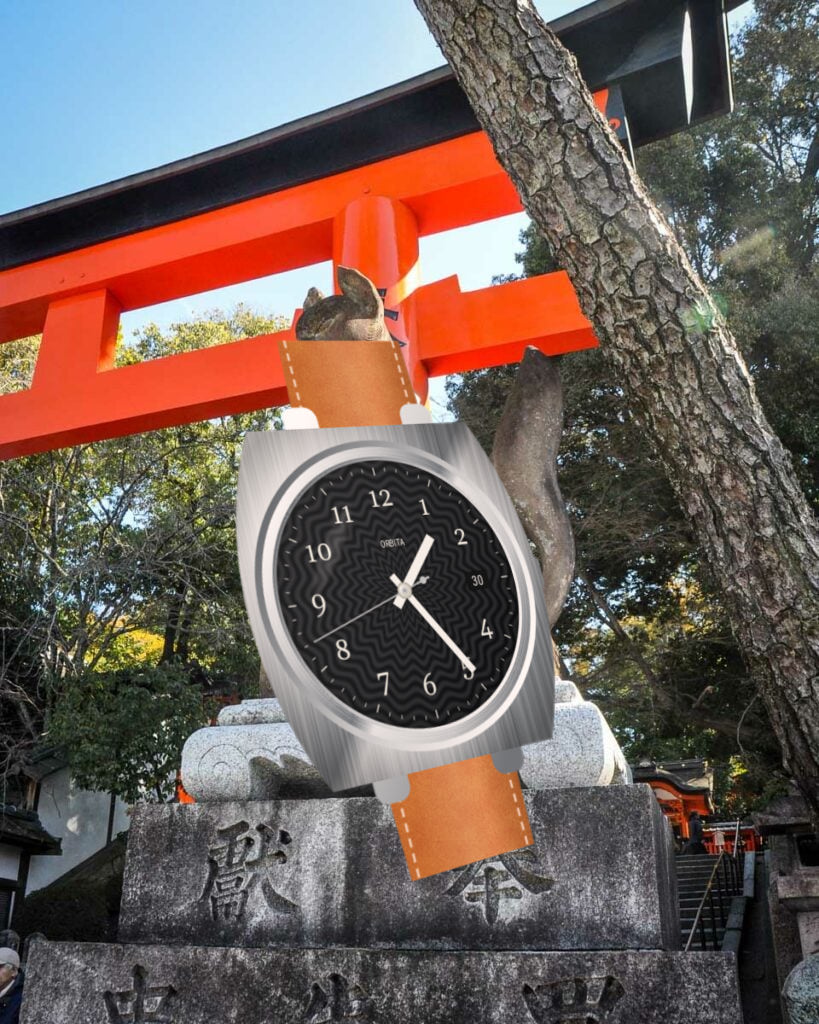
1:24:42
